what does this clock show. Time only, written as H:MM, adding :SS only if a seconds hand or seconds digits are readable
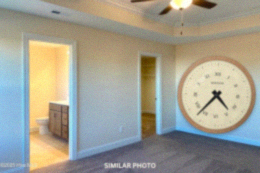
4:37
